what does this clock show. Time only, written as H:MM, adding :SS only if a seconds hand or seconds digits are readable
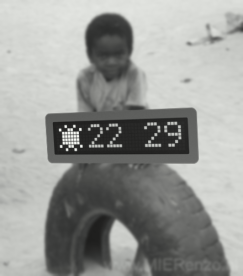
22:29
